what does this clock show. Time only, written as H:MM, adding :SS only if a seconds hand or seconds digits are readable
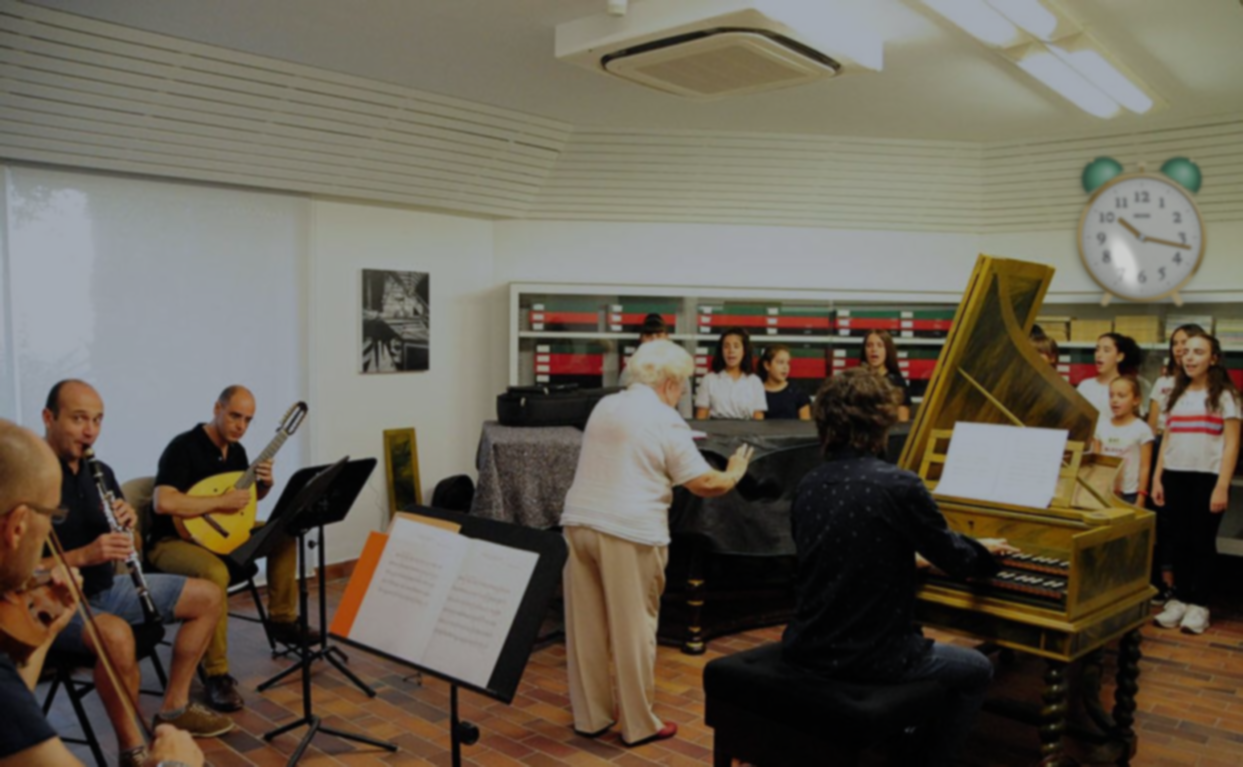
10:17
